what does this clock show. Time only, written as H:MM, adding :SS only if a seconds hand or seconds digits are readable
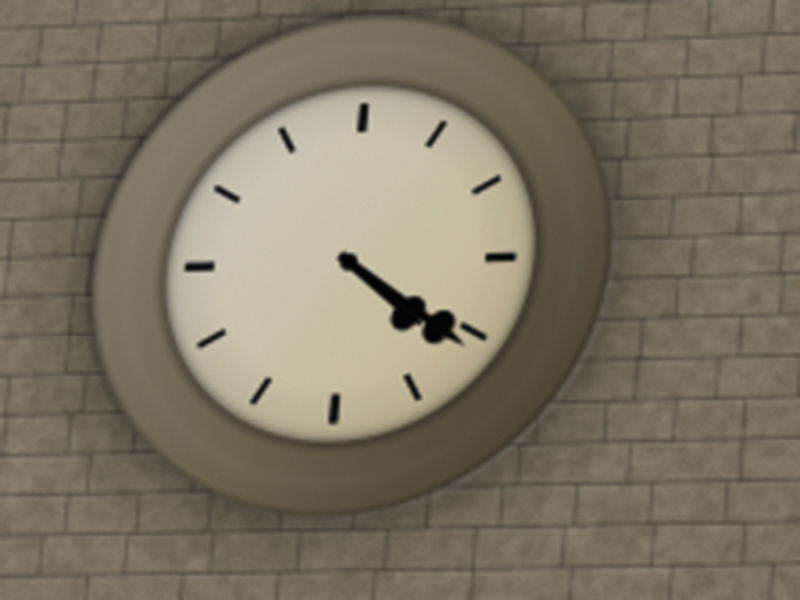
4:21
